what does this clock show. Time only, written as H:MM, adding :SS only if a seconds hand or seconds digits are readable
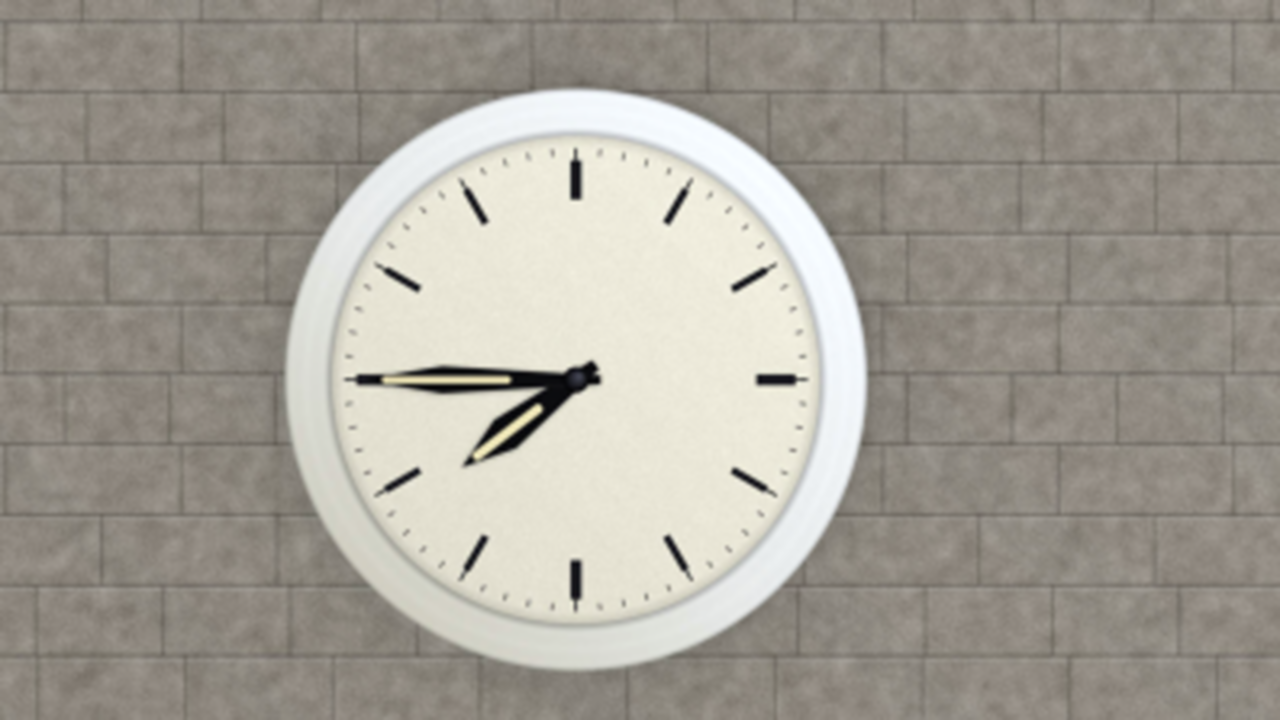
7:45
